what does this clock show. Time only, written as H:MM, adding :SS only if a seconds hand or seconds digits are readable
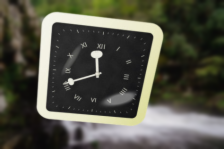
11:41
